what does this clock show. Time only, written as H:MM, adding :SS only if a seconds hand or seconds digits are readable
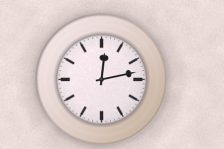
12:13
